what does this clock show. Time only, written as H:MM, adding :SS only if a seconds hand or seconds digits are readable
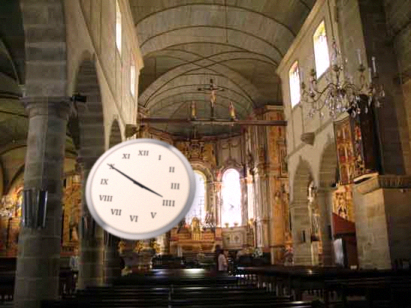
3:50
